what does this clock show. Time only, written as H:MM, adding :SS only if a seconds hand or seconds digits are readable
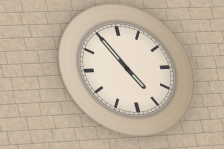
4:55
